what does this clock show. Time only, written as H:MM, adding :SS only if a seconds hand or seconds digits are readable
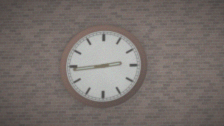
2:44
